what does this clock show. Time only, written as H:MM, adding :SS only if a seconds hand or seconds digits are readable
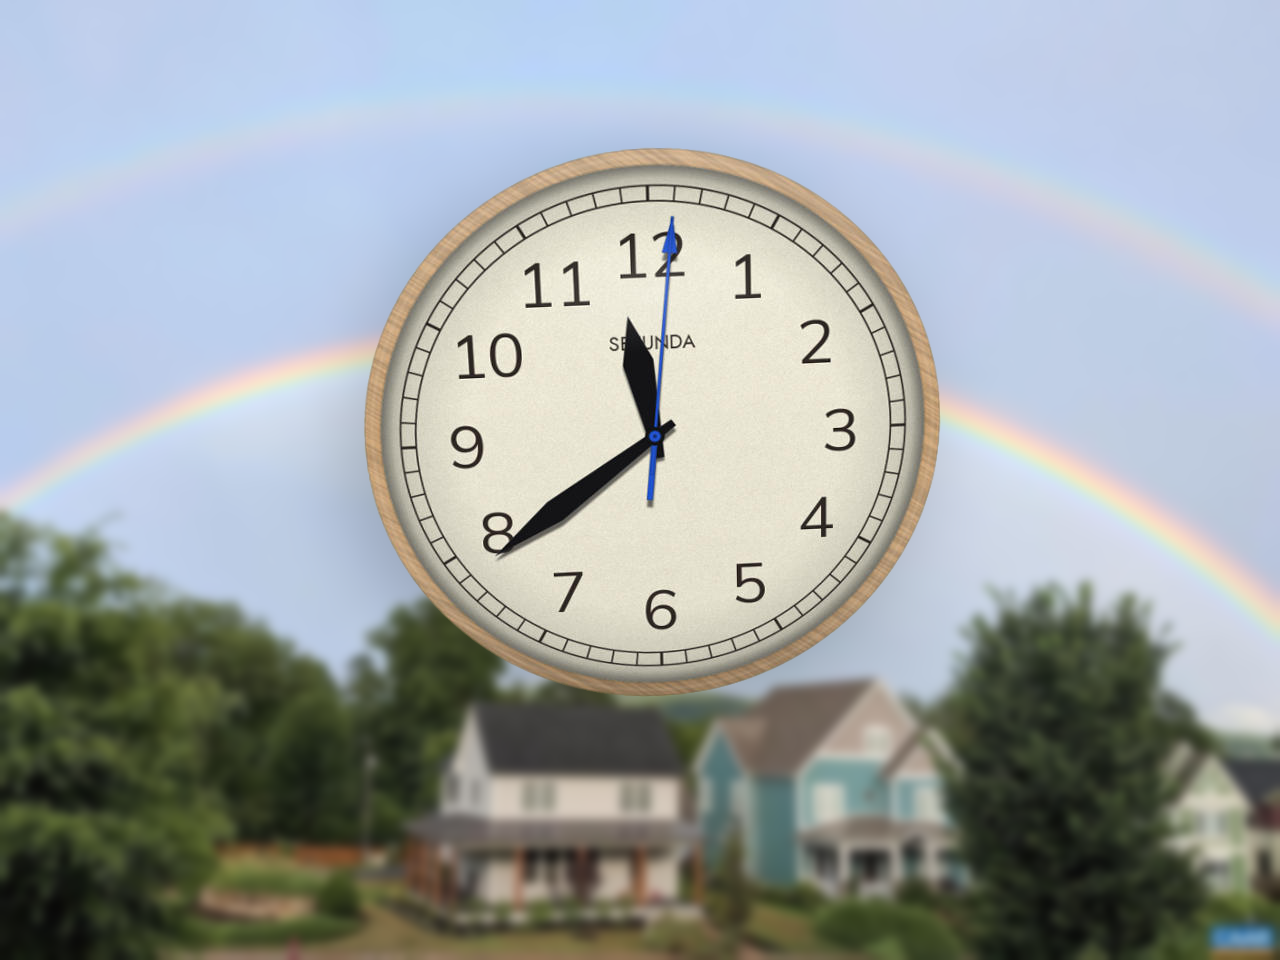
11:39:01
